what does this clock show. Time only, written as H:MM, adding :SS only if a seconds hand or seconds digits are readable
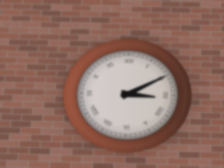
3:10
